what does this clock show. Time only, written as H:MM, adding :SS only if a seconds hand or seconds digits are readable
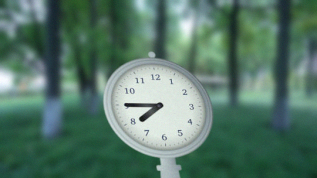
7:45
